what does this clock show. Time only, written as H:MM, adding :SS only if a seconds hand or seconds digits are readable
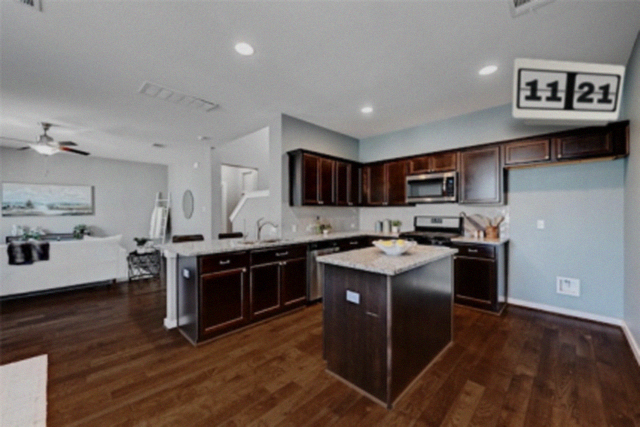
11:21
